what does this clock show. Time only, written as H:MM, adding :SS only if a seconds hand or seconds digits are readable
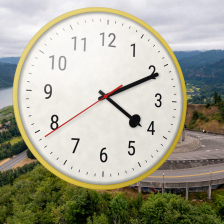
4:10:39
